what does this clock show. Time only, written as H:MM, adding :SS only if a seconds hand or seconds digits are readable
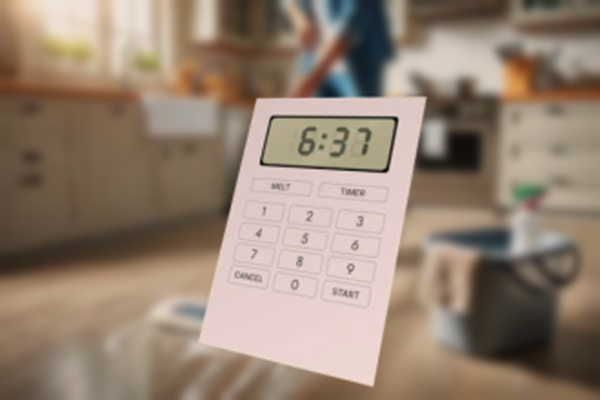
6:37
